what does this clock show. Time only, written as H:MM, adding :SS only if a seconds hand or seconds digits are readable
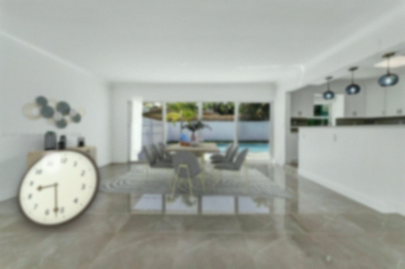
8:27
